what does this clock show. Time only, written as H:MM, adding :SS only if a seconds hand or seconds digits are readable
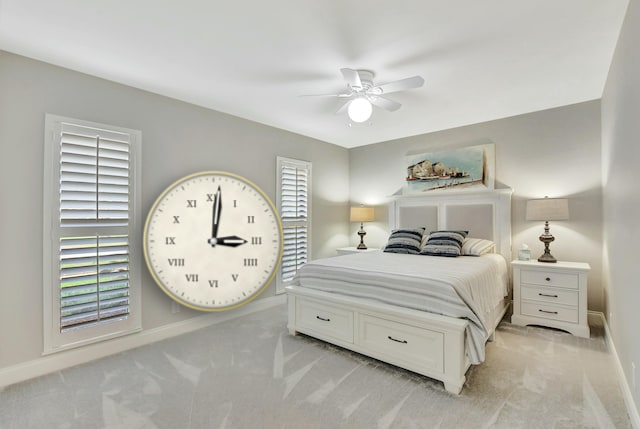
3:01
